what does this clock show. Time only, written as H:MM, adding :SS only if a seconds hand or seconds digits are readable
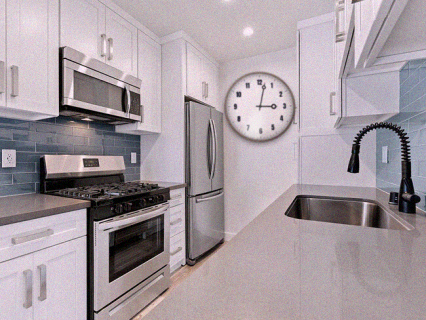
3:02
